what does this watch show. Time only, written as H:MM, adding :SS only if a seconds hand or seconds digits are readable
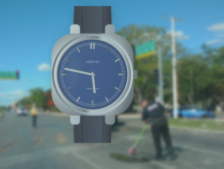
5:47
